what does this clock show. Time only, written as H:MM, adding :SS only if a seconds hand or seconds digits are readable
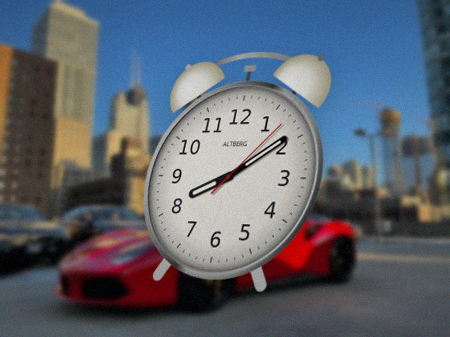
8:09:07
